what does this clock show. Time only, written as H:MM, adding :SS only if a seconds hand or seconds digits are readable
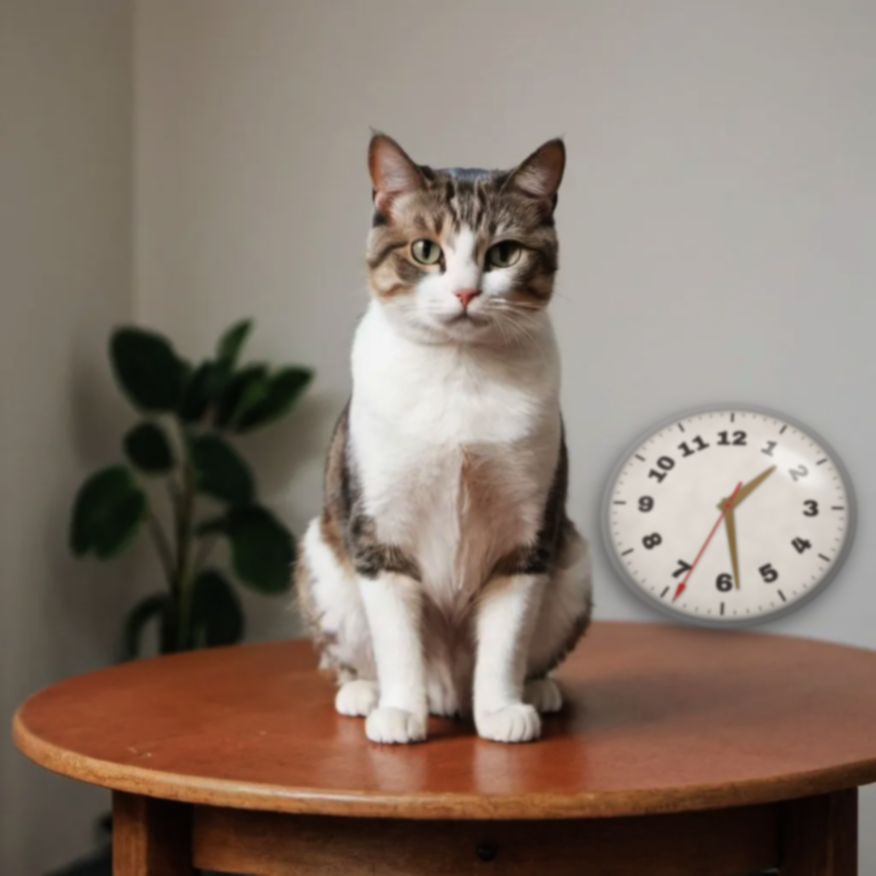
1:28:34
